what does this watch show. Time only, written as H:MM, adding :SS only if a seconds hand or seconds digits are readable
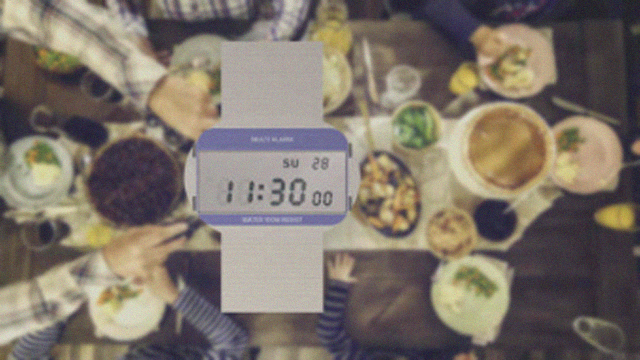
11:30:00
